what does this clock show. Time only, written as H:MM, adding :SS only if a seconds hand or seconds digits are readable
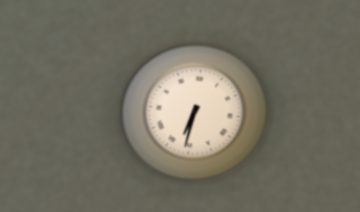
6:31
